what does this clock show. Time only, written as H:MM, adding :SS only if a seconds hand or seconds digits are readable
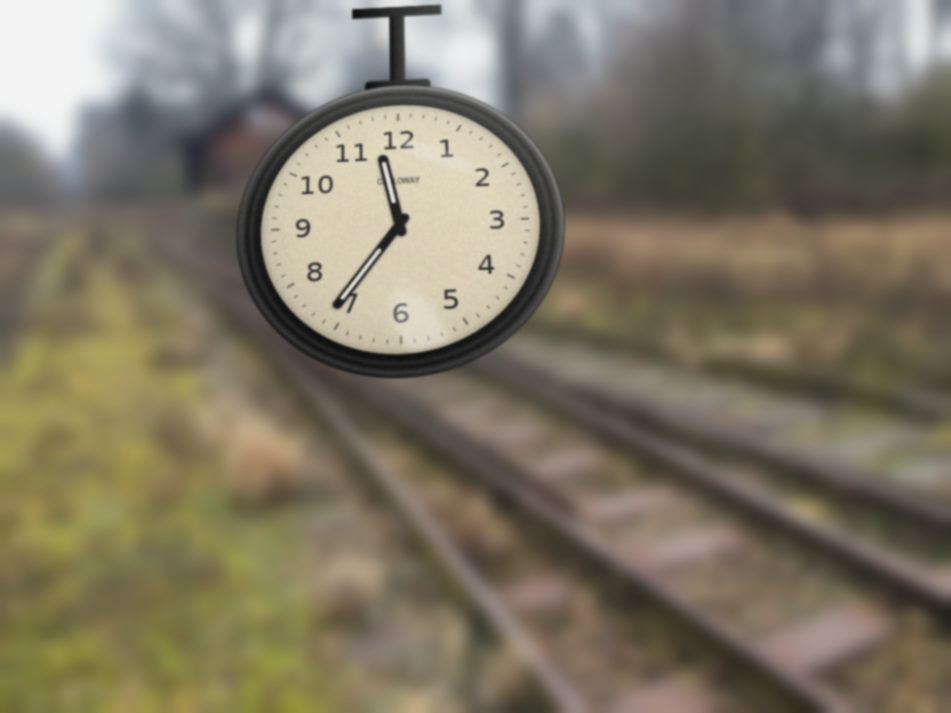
11:36
